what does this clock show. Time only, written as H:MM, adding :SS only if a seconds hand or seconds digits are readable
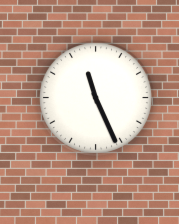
11:26
